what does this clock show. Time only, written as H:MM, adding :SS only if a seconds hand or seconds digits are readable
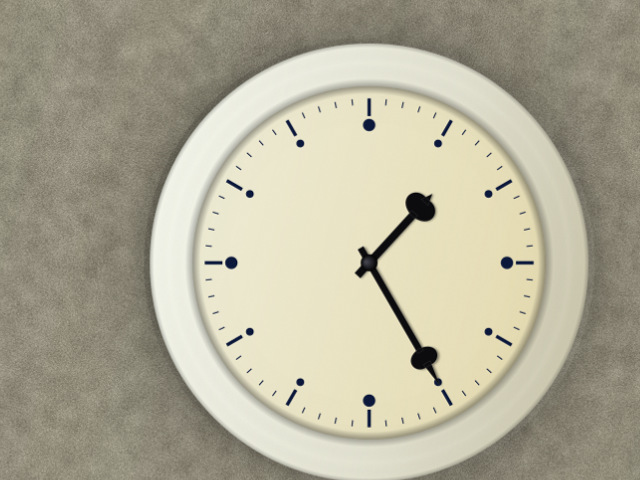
1:25
